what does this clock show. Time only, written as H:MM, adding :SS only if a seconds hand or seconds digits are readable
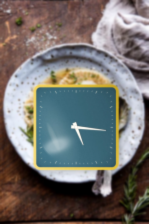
5:16
